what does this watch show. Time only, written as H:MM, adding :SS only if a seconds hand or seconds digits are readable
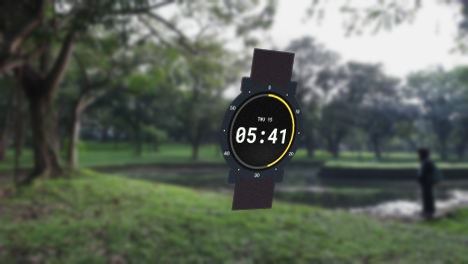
5:41
